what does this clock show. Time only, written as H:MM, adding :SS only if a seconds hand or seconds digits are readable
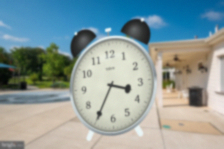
3:35
